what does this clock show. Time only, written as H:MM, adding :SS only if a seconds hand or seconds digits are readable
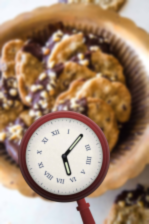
6:10
